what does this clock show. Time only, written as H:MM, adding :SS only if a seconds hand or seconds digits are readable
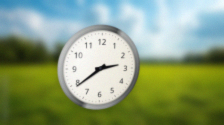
2:39
